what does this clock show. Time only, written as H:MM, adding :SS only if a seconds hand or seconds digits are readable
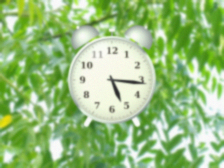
5:16
